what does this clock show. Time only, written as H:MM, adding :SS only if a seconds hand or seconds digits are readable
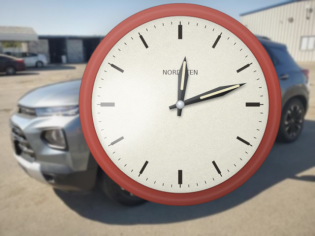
12:12
